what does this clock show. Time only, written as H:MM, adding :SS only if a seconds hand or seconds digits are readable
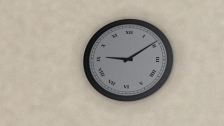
9:09
